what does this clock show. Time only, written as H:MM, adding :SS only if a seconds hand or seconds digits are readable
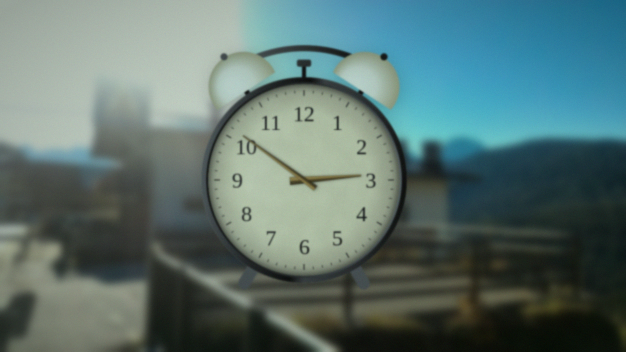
2:51
